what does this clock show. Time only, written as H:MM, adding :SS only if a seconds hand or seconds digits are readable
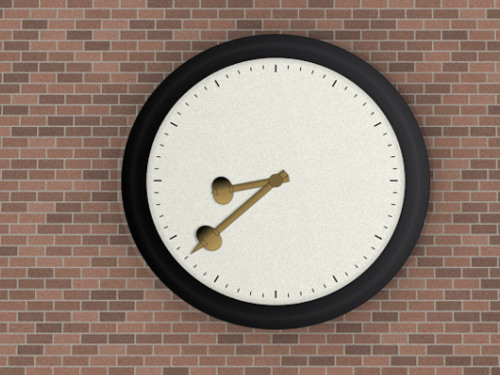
8:38
